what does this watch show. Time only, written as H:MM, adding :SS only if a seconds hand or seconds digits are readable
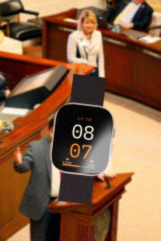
8:07
